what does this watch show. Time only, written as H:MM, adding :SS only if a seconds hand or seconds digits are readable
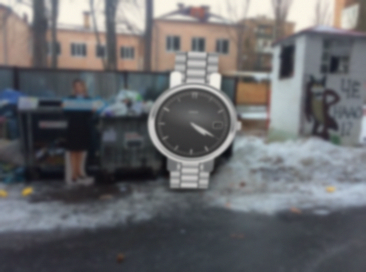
4:20
